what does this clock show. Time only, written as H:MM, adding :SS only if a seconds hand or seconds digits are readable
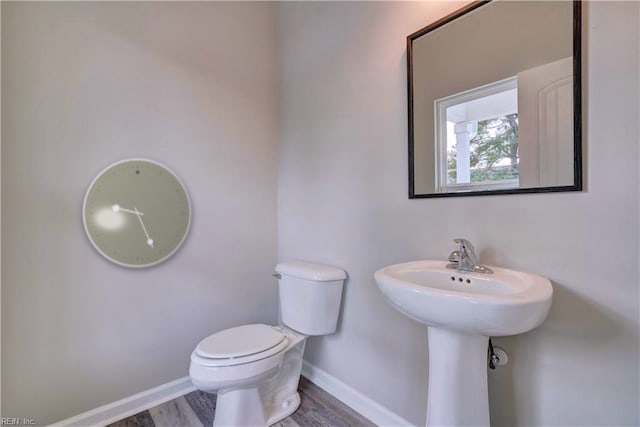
9:26
